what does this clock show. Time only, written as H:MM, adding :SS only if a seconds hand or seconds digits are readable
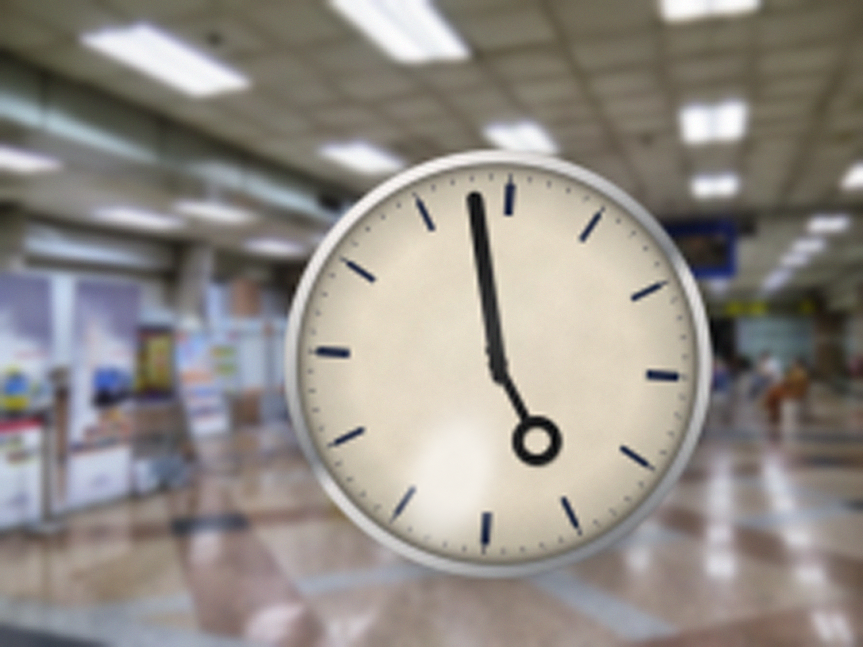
4:58
